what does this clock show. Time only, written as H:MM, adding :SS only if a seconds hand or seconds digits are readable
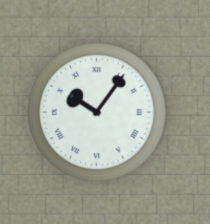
10:06
